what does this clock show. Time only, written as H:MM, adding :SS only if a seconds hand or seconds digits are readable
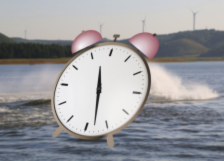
11:28
